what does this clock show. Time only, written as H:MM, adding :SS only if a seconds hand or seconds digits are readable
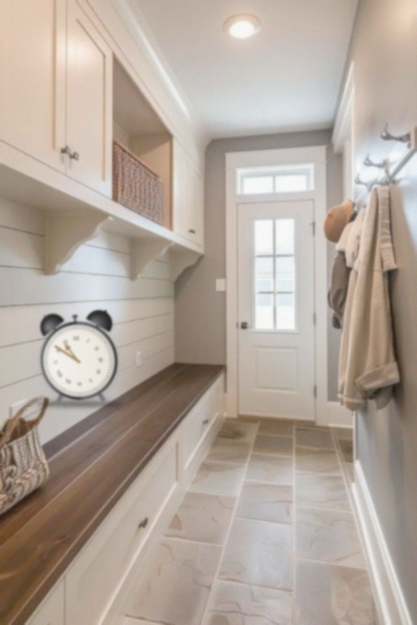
10:51
